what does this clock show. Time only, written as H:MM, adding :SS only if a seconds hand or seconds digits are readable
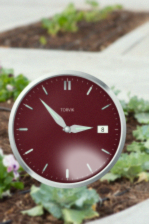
2:53
